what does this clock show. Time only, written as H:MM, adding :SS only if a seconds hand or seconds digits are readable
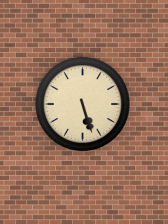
5:27
